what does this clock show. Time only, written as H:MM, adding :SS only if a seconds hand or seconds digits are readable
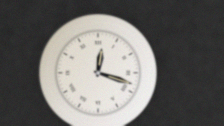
12:18
